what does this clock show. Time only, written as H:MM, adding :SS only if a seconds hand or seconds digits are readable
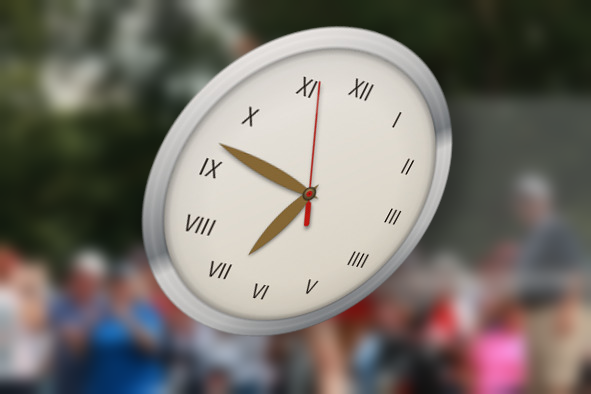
6:46:56
